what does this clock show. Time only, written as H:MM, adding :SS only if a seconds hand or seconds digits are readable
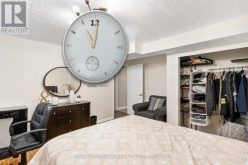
11:01
